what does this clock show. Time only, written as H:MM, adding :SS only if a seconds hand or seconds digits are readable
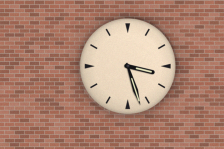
3:27
